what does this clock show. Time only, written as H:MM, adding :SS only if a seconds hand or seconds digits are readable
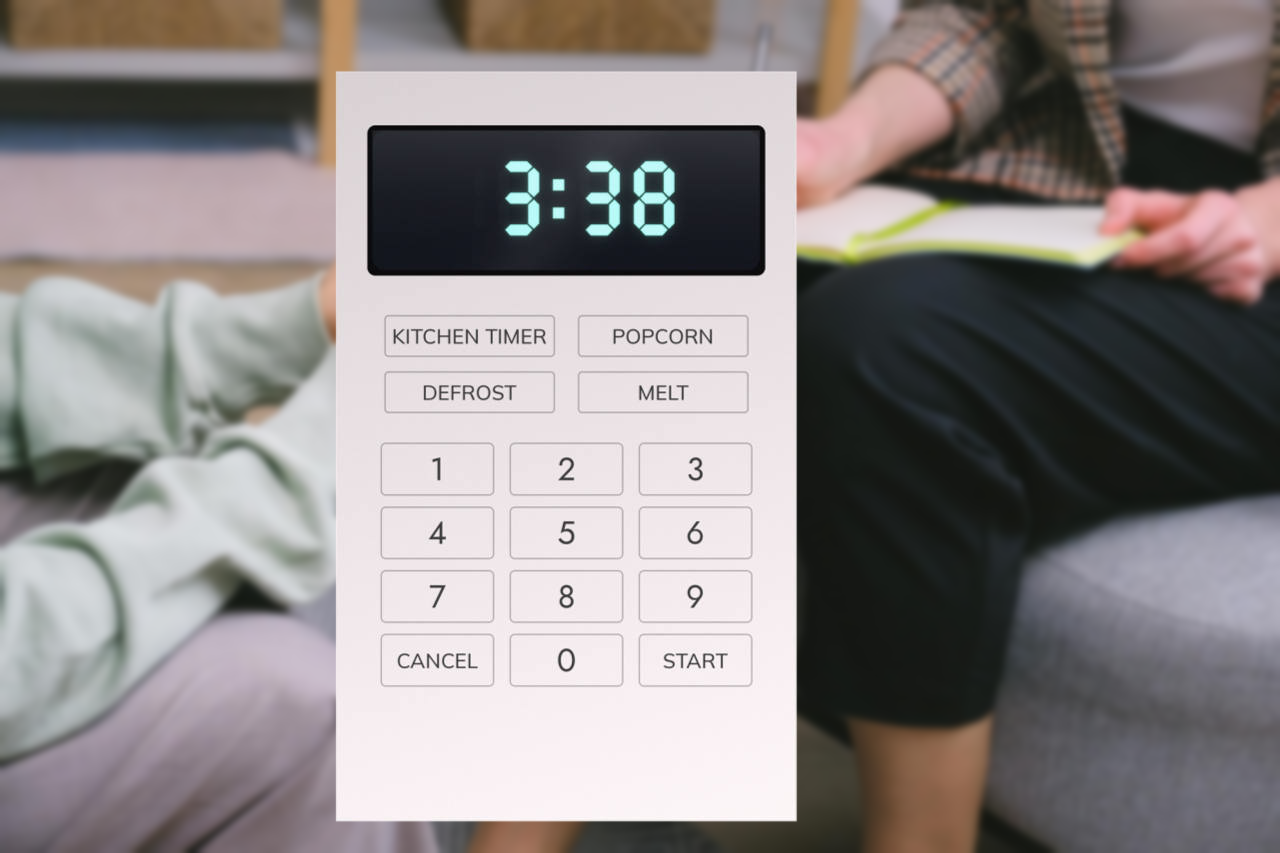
3:38
